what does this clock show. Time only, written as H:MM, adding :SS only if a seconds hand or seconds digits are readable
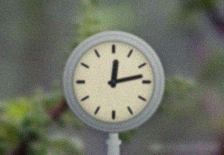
12:13
